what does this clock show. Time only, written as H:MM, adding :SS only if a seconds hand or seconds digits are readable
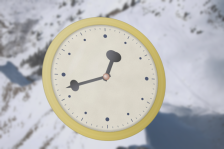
12:42
